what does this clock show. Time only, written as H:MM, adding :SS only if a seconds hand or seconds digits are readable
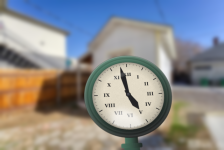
4:58
